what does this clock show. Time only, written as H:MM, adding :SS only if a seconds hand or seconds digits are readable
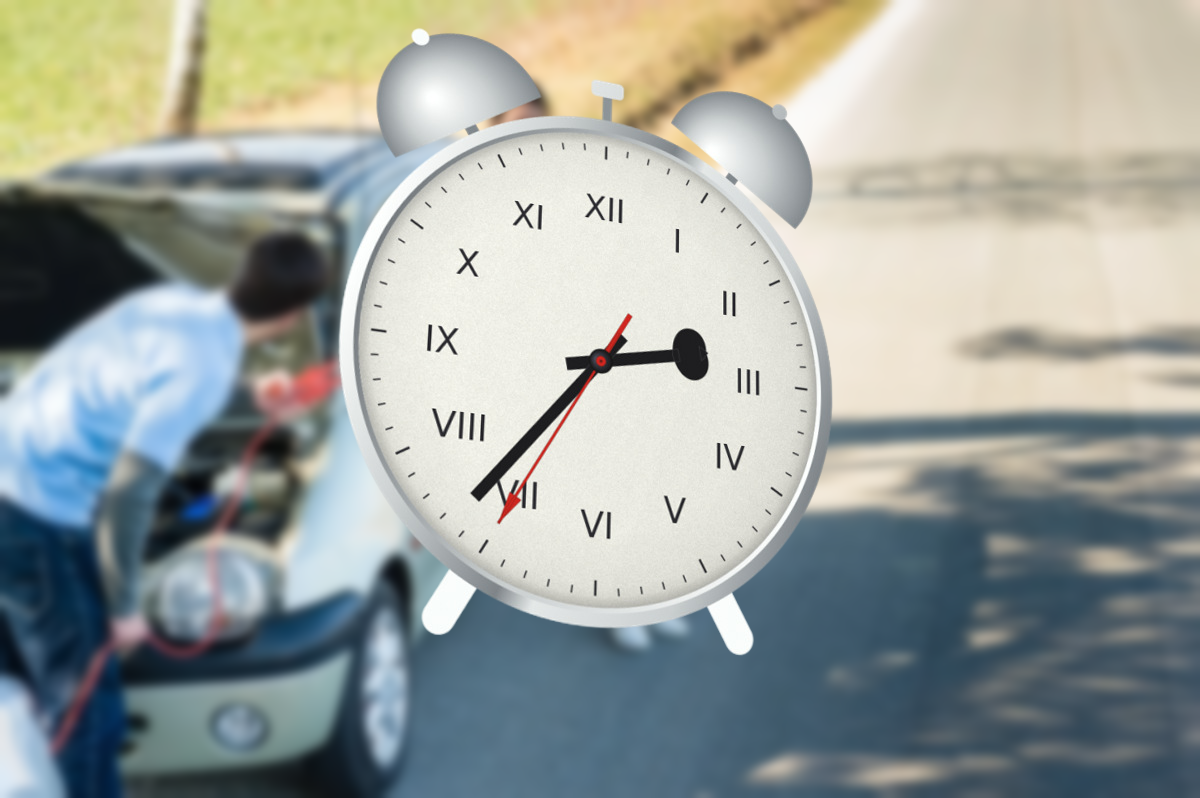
2:36:35
